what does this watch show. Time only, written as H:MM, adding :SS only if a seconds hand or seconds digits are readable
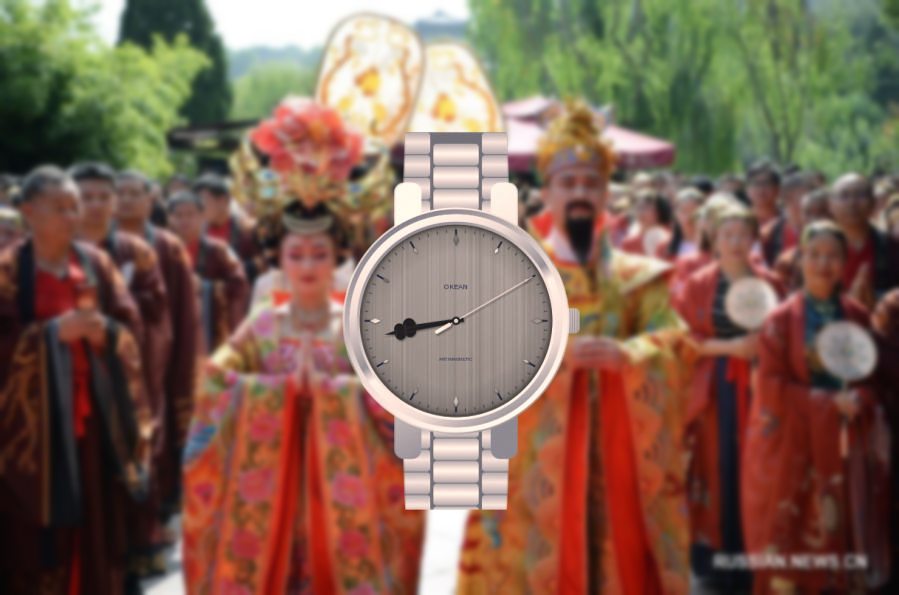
8:43:10
